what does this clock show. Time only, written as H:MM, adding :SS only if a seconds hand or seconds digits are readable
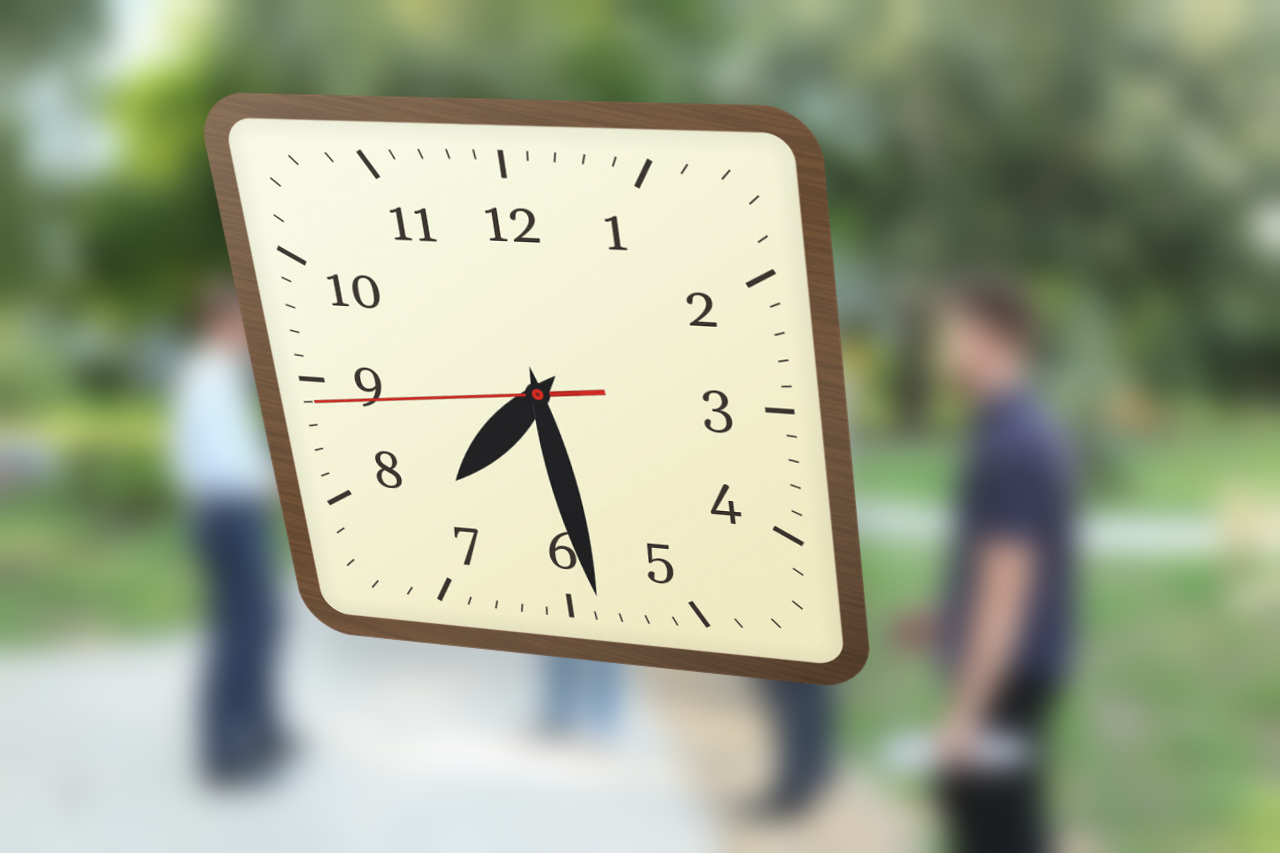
7:28:44
